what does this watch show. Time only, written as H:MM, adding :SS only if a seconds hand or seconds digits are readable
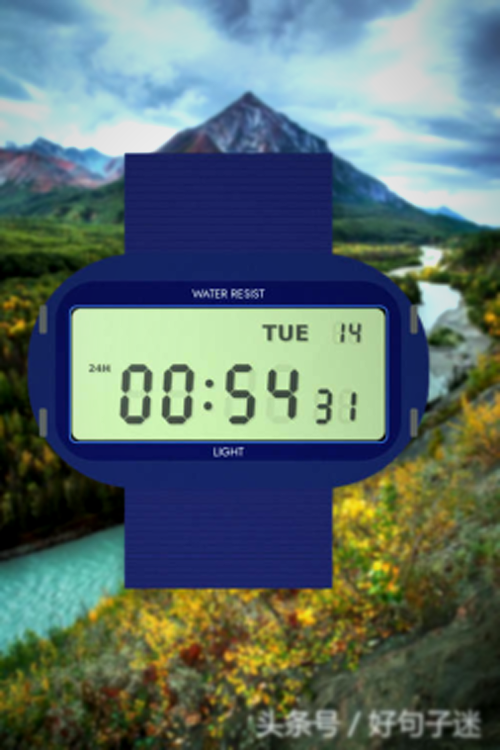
0:54:31
